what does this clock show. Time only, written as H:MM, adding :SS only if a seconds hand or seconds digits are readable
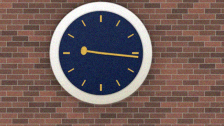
9:16
